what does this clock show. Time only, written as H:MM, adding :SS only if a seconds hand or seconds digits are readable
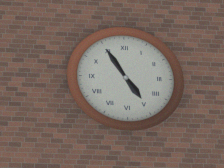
4:55
